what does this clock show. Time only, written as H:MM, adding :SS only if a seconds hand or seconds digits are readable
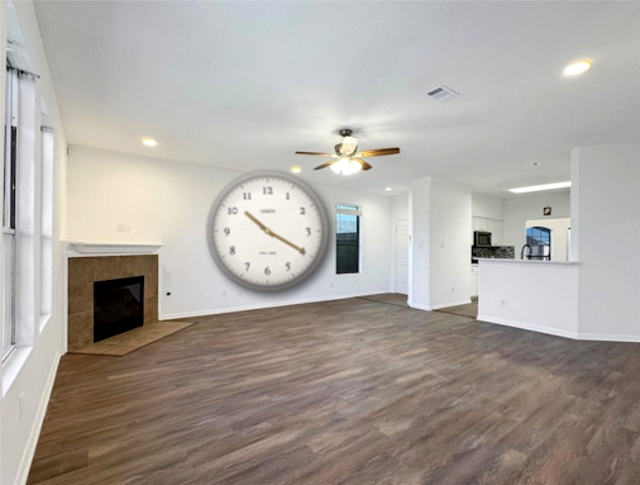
10:20
